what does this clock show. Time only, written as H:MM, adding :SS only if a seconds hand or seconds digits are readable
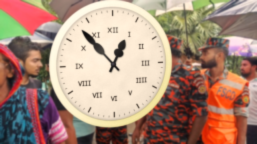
12:53
